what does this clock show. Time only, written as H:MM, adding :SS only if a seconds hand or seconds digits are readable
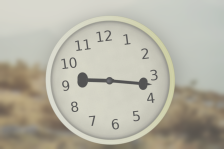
9:17
